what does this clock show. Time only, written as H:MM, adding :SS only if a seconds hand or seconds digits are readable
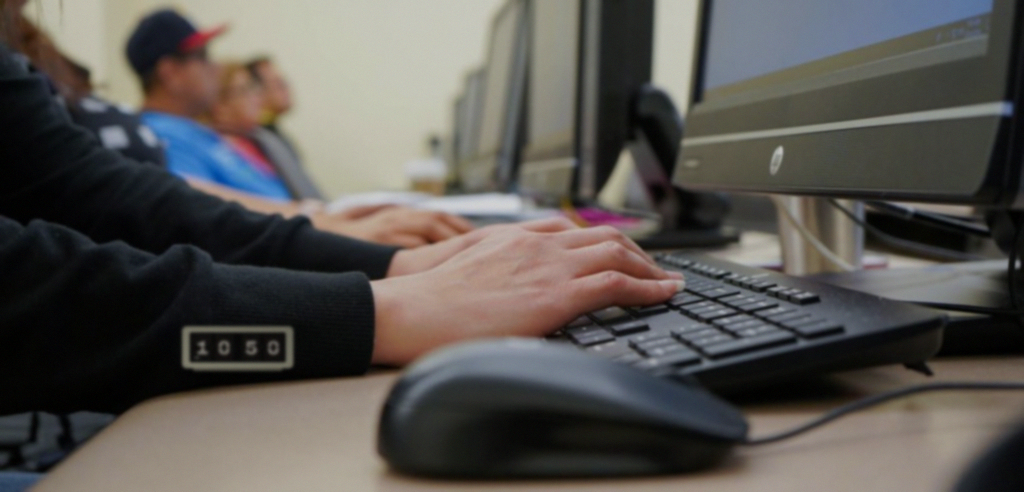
10:50
